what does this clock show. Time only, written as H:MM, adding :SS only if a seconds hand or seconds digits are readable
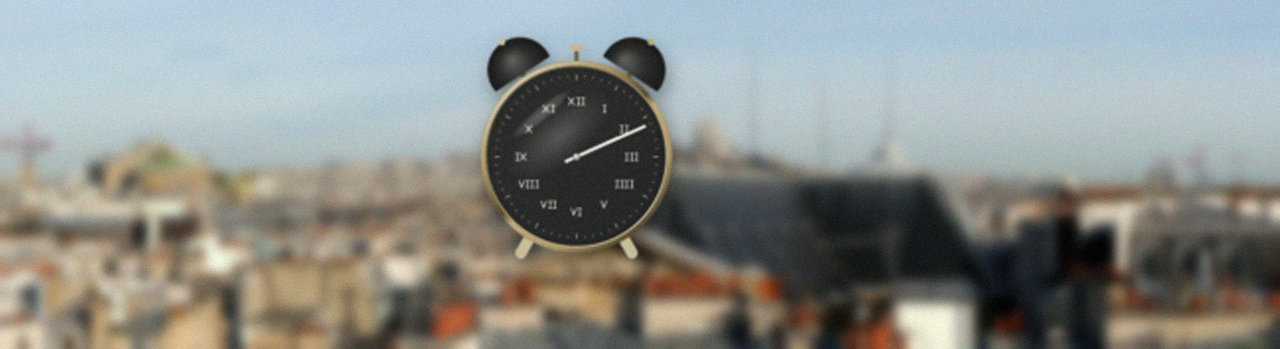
2:11
